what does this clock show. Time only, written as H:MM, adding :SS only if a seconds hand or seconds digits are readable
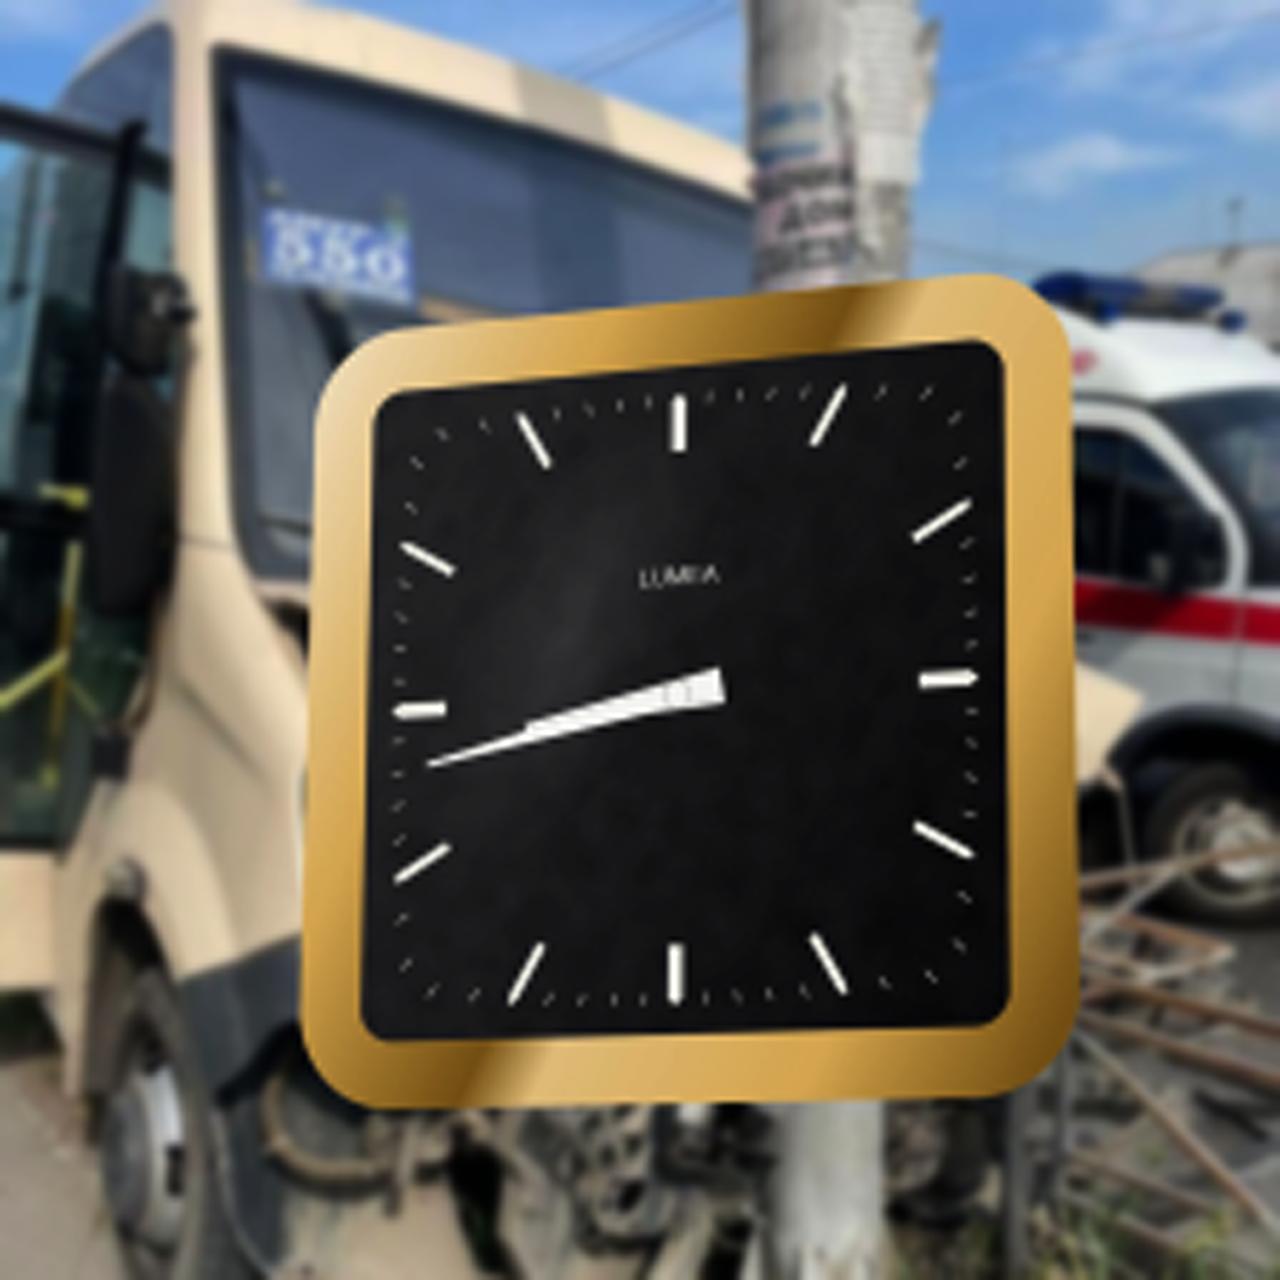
8:43
